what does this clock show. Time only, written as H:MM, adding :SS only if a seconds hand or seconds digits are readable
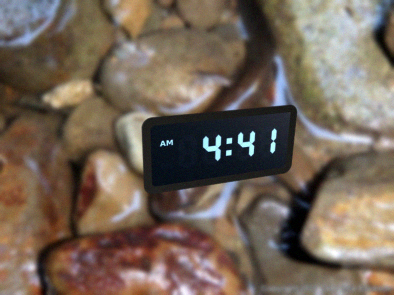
4:41
